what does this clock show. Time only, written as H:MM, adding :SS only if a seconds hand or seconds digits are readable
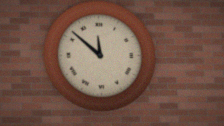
11:52
